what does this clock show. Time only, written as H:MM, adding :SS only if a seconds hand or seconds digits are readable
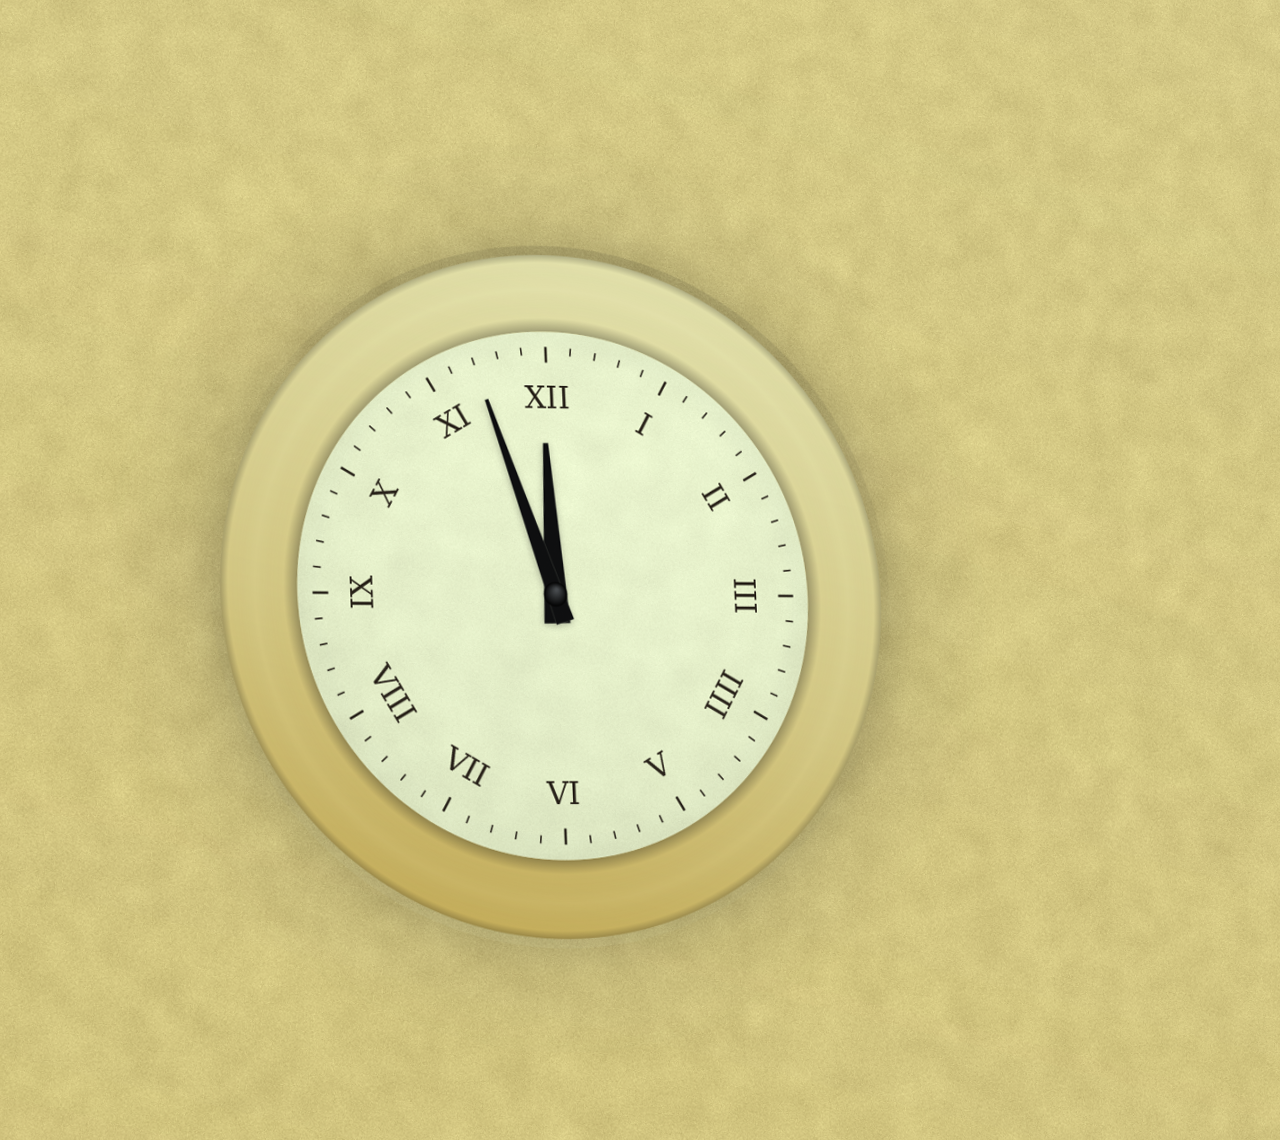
11:57
